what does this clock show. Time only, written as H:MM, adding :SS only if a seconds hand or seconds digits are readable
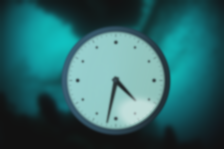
4:32
